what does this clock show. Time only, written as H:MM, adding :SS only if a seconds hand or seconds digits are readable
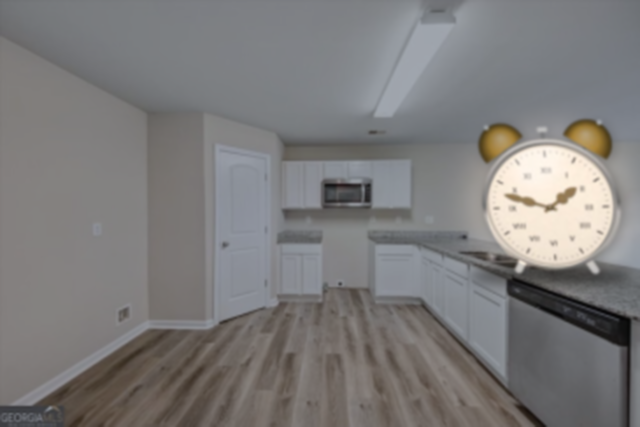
1:48
